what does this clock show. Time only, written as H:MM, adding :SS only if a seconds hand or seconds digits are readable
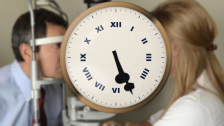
5:26
